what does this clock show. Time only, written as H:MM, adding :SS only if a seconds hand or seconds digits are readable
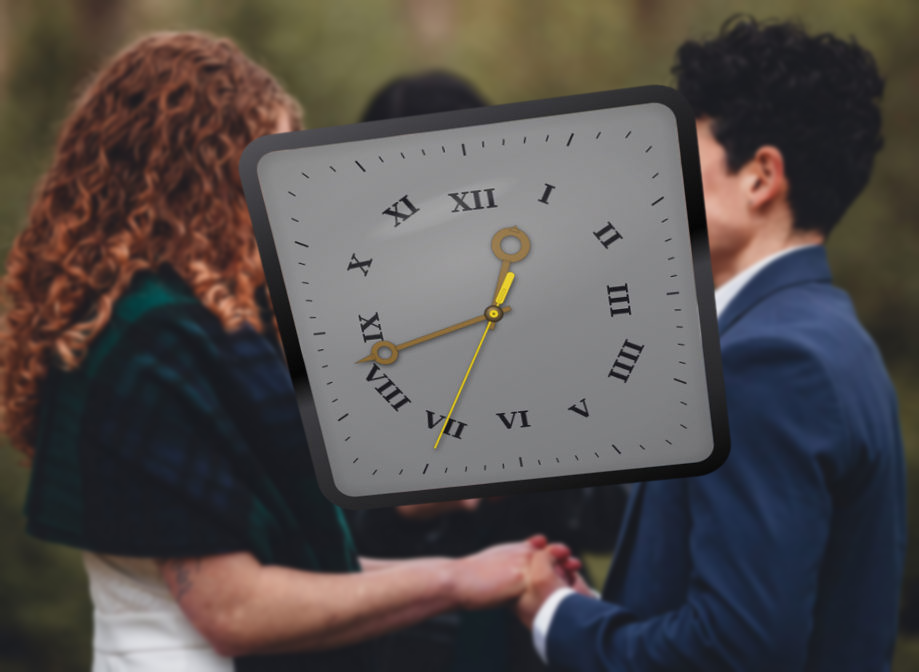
12:42:35
